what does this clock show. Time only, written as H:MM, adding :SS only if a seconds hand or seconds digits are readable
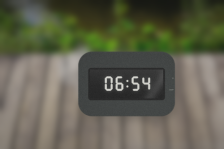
6:54
